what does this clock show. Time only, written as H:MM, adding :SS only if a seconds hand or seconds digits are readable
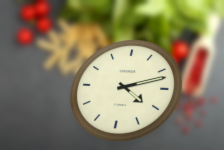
4:12
